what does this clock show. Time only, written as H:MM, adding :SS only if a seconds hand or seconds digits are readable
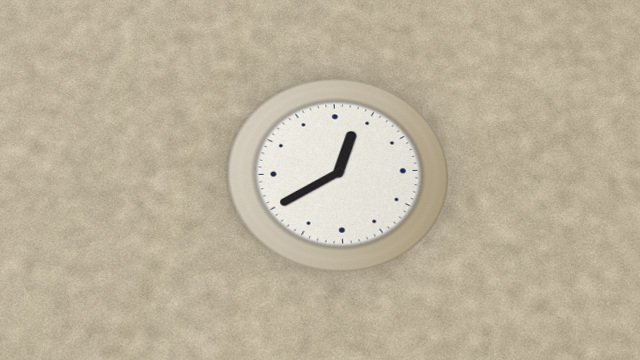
12:40
